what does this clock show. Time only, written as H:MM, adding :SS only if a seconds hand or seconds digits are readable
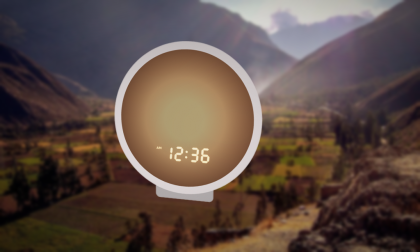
12:36
